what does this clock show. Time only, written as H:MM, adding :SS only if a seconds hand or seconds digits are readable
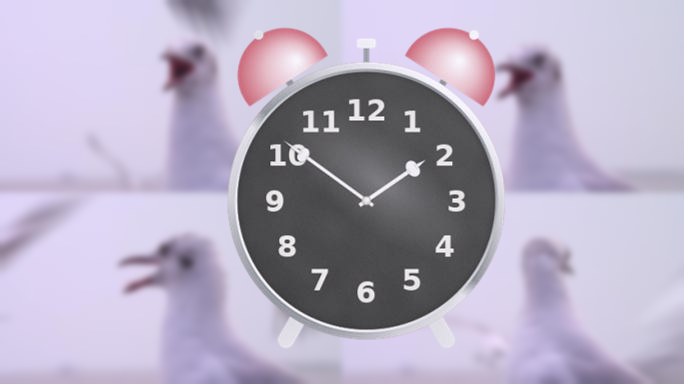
1:51
